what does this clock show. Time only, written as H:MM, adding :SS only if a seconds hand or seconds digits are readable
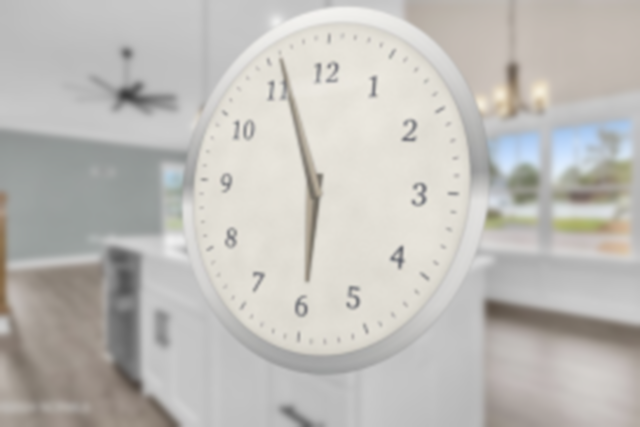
5:56
